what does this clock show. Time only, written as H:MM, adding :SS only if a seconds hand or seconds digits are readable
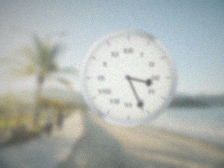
3:26
